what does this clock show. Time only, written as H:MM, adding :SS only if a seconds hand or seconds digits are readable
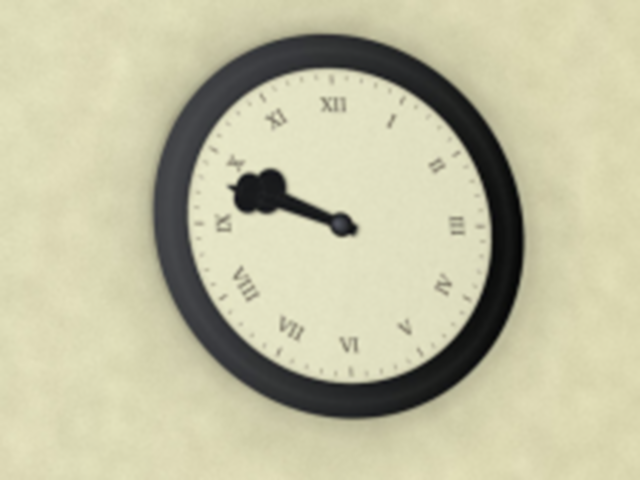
9:48
